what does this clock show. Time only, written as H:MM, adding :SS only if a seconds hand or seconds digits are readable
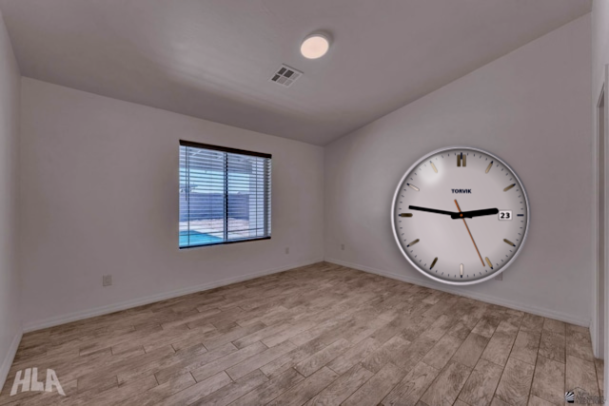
2:46:26
